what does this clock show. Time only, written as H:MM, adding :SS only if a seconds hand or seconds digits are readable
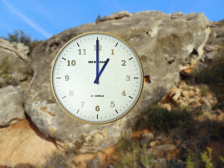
1:00
